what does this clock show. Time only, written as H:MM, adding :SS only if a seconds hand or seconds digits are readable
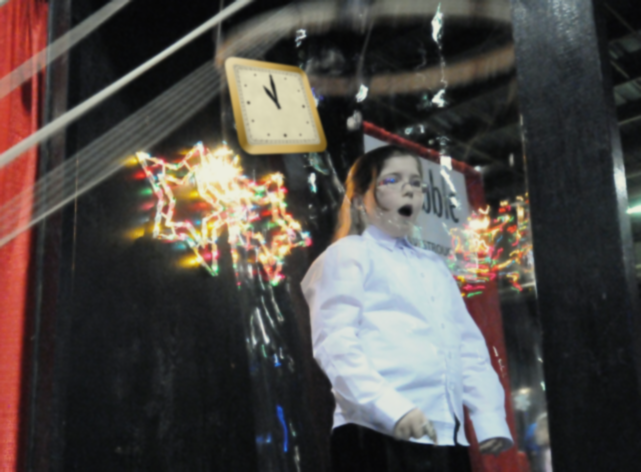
11:00
